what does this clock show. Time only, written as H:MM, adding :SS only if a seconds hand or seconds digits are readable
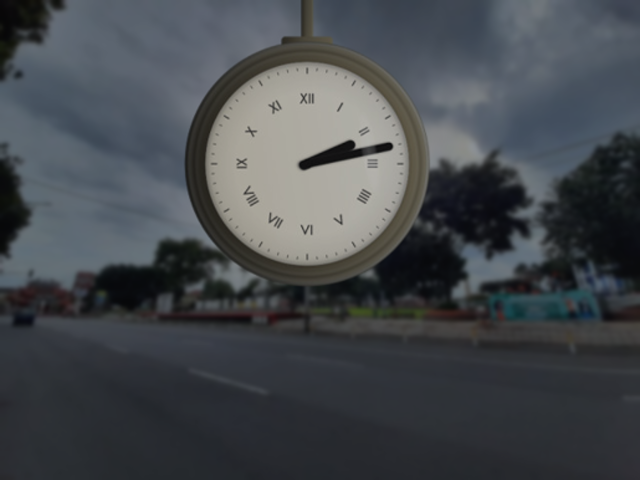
2:13
